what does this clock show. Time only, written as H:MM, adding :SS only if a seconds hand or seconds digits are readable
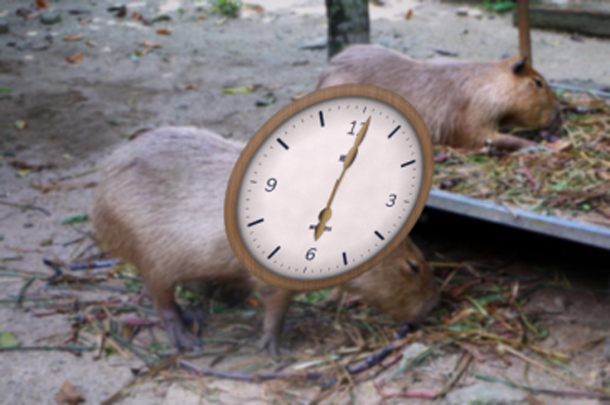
6:01
